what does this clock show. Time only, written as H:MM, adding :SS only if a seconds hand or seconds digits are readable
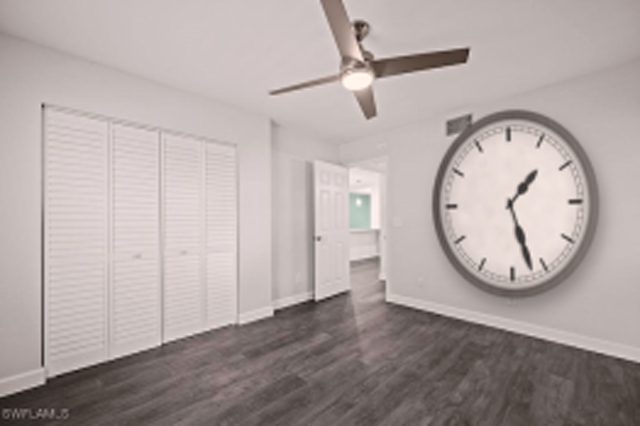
1:27
